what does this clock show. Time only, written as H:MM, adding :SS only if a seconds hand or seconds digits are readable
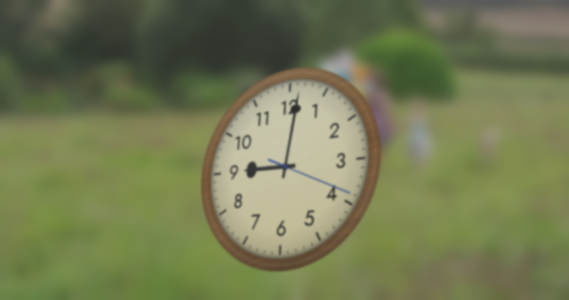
9:01:19
